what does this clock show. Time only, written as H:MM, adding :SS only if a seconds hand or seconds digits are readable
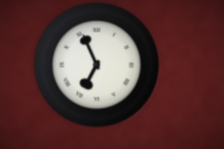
6:56
